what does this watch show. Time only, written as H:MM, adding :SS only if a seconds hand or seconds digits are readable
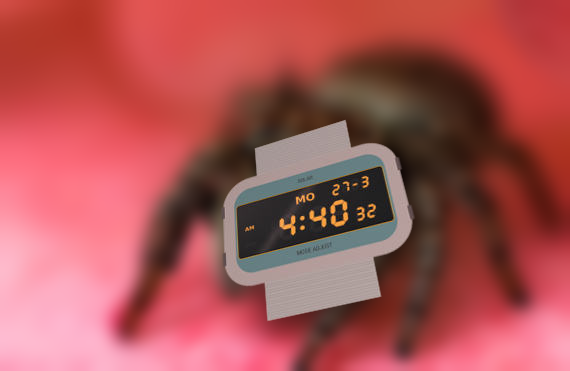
4:40:32
